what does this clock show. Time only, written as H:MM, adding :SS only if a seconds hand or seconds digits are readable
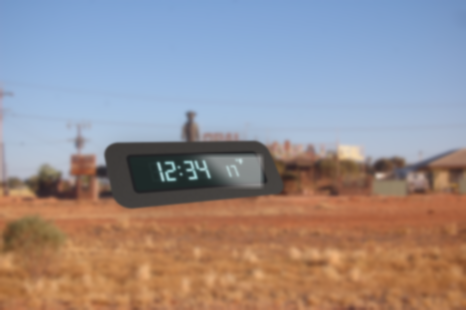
12:34
